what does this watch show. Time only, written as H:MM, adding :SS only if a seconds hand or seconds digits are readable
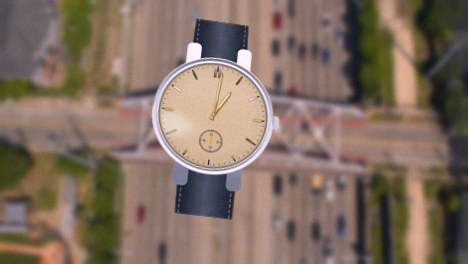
1:01
